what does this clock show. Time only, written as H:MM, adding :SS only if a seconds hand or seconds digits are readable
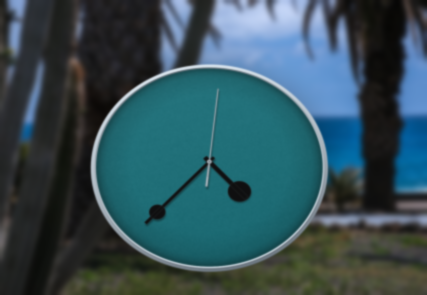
4:37:01
